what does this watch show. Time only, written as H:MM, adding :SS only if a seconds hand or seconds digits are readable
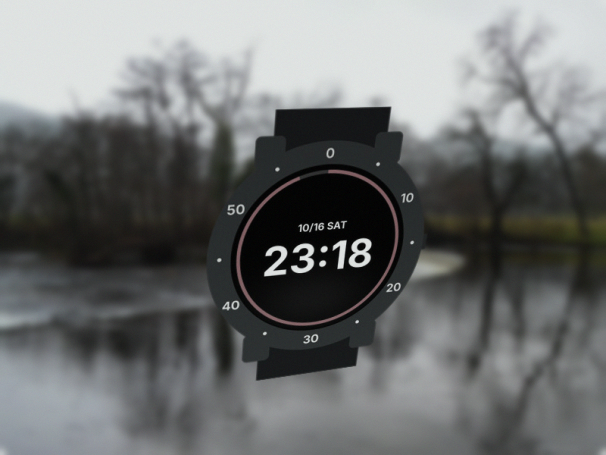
23:18
